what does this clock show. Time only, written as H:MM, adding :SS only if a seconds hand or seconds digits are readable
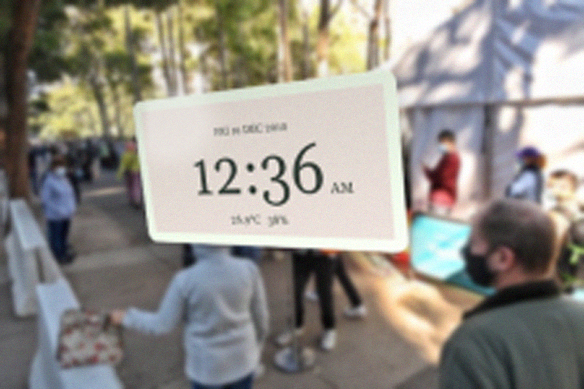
12:36
